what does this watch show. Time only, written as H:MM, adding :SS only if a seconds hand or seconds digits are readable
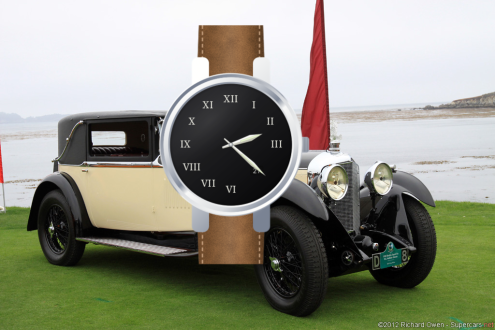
2:22
